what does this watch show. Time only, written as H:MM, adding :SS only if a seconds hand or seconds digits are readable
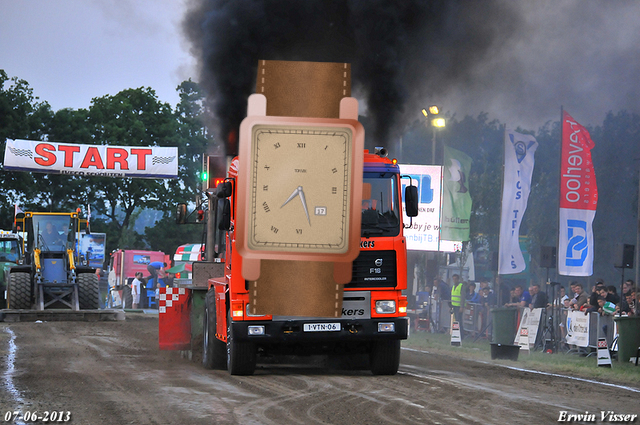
7:27
